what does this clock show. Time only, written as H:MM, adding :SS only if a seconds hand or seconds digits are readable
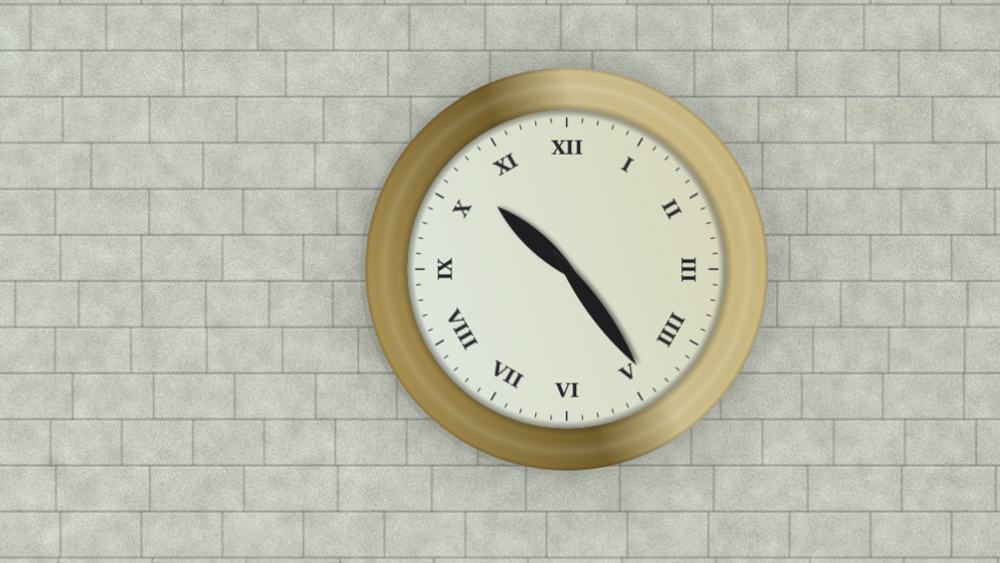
10:24
